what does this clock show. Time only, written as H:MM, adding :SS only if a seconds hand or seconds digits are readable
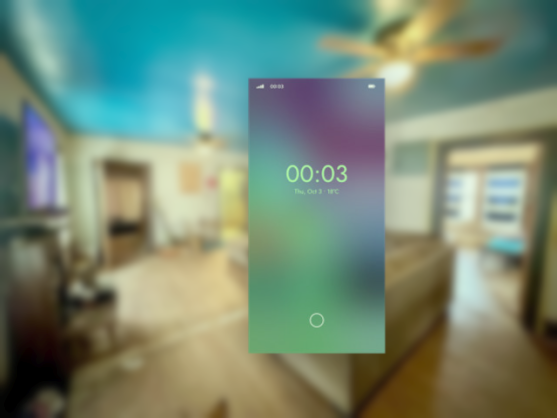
0:03
